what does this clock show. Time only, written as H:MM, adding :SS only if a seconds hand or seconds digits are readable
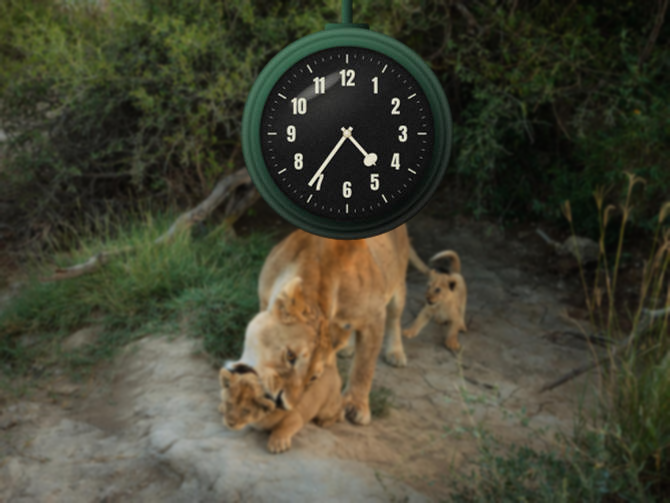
4:36
